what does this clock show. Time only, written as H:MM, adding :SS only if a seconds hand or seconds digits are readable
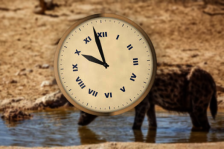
9:58
